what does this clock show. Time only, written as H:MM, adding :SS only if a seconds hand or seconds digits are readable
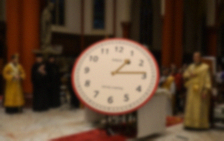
1:14
